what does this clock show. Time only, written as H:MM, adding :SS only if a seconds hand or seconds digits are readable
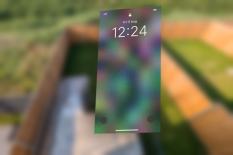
12:24
